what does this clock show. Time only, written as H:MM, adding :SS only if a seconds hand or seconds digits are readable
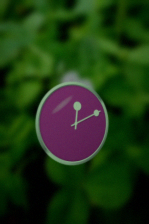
12:11
